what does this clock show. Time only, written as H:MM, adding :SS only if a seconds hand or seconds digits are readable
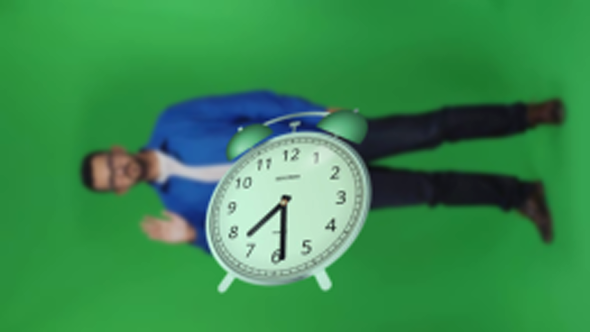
7:29
